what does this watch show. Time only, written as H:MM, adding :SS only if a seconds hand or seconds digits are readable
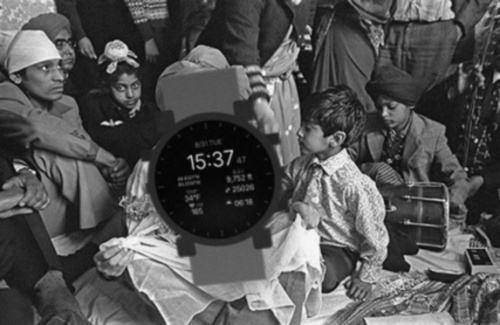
15:37
